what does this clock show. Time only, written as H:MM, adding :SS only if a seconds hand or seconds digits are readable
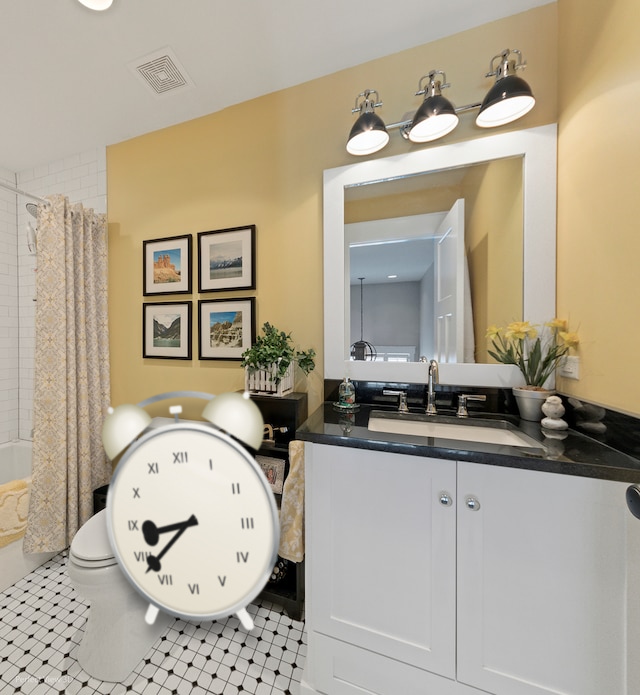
8:38
